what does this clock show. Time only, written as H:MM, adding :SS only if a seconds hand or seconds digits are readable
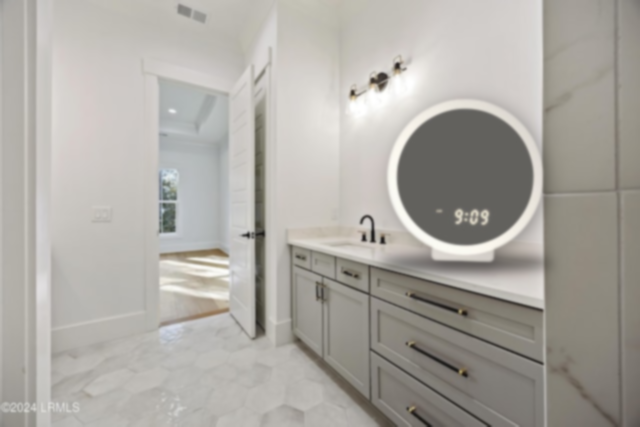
9:09
